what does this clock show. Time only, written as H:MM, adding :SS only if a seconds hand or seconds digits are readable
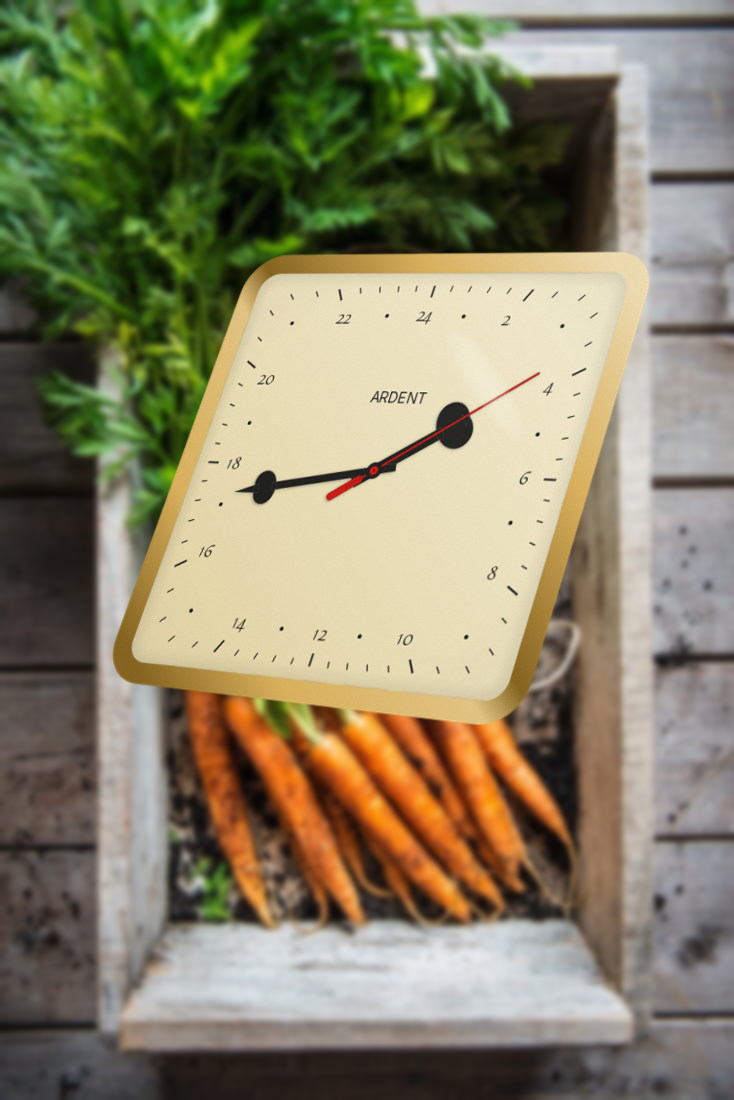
3:43:09
